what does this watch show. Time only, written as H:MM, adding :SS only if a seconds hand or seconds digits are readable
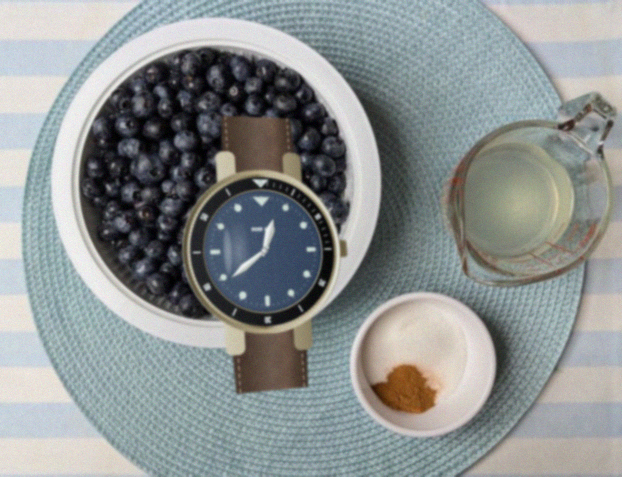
12:39
